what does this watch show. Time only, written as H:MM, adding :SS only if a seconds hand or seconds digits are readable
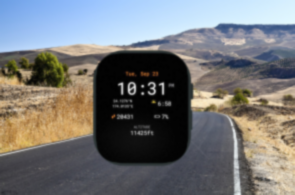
10:31
